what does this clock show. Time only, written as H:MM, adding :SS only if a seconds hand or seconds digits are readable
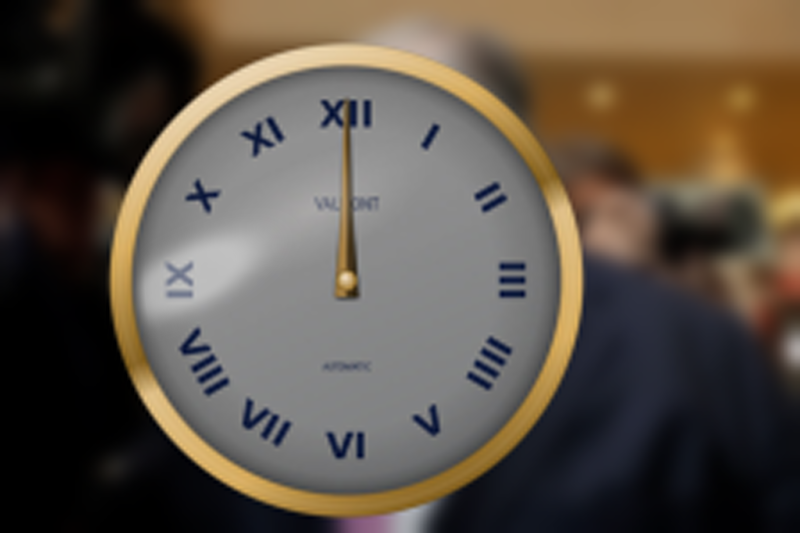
12:00
